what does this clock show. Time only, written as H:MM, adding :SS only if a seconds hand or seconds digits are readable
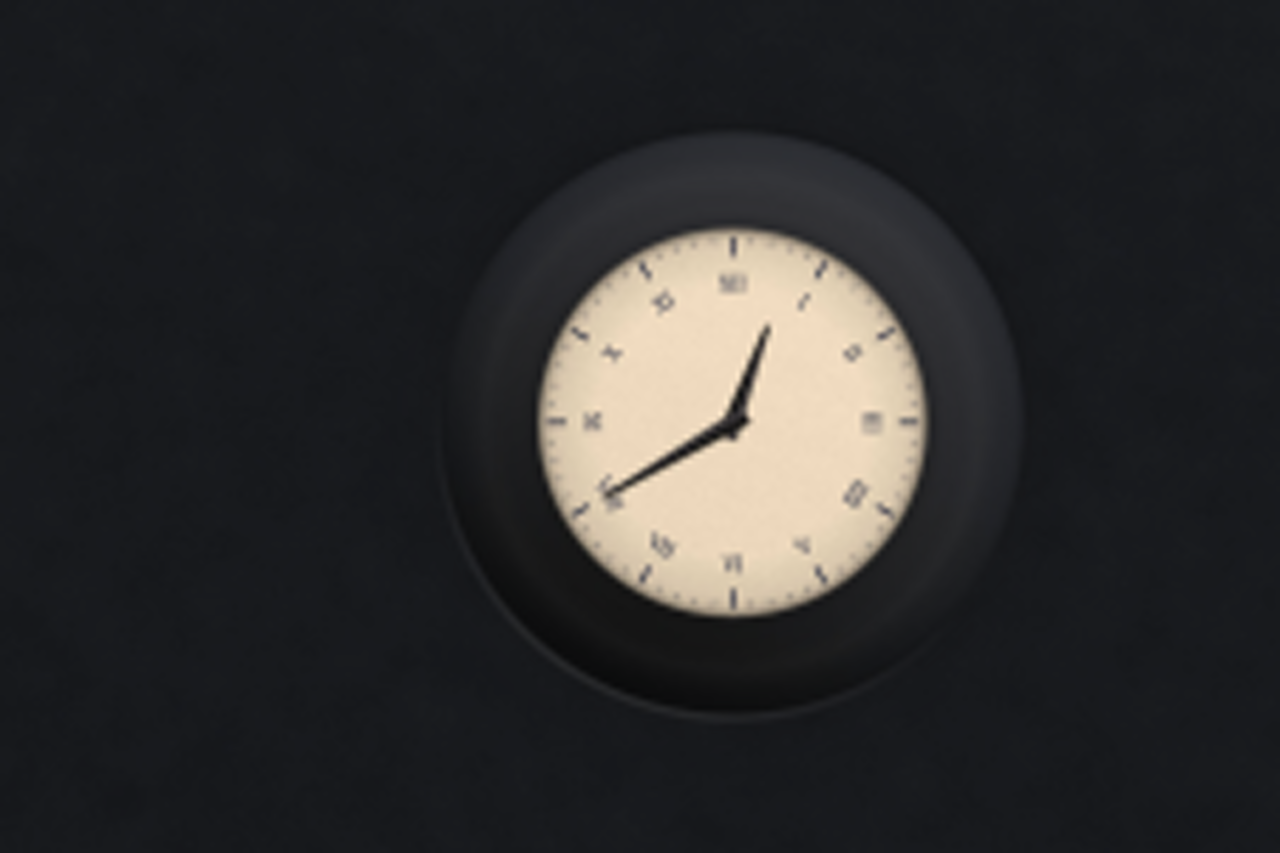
12:40
